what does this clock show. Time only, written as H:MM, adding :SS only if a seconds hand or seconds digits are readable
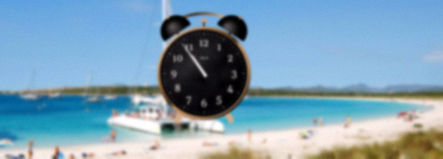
10:54
